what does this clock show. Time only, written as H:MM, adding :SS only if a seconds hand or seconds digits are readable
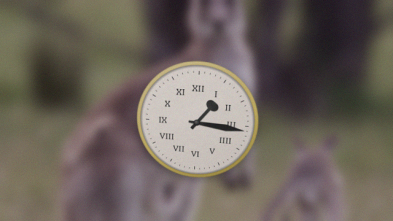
1:16
